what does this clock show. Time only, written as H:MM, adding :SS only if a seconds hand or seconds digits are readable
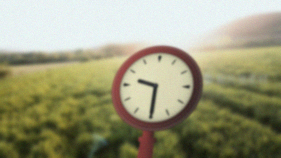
9:30
